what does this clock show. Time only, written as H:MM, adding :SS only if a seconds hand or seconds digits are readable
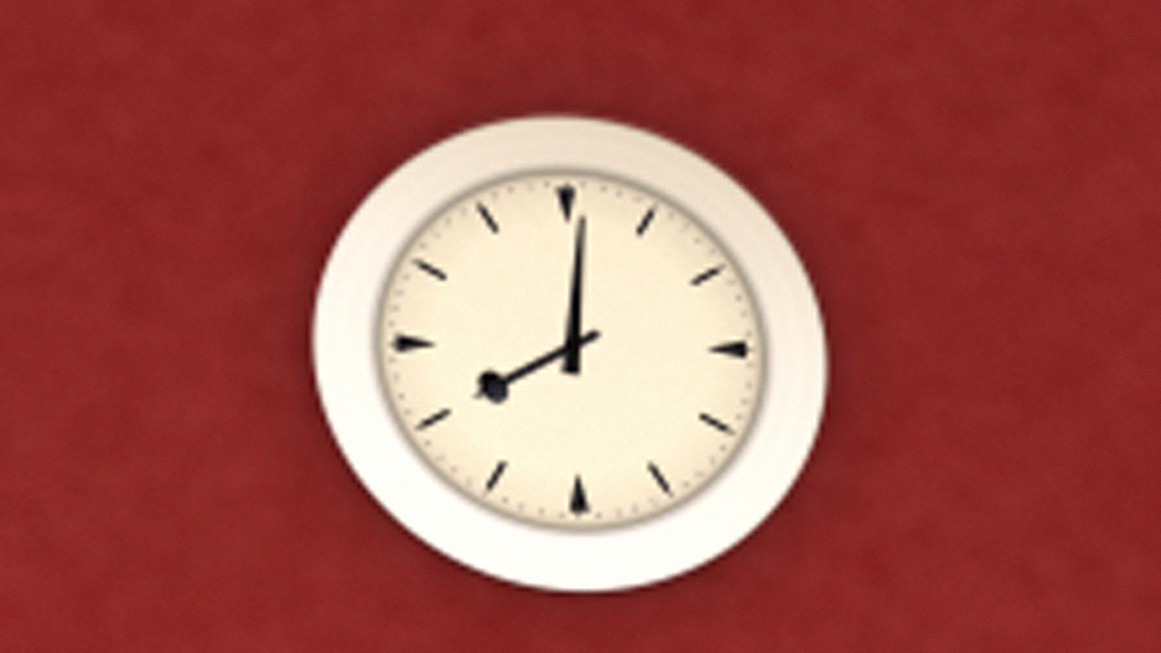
8:01
